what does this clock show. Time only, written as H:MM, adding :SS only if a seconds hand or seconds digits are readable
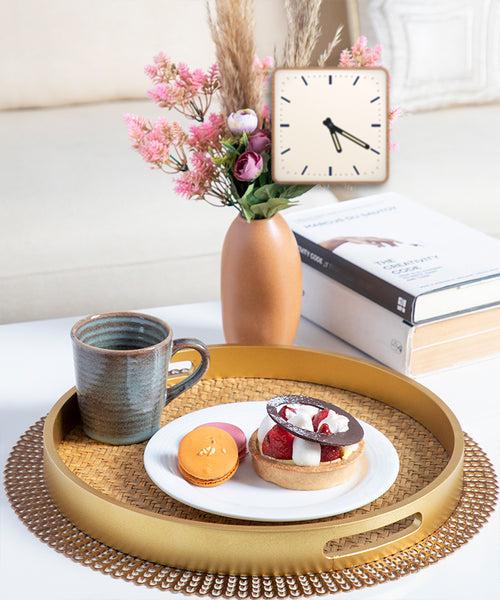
5:20
